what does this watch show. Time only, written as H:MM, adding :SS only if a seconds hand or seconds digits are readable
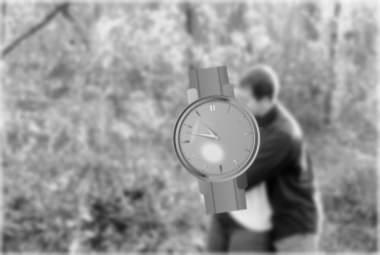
10:48
